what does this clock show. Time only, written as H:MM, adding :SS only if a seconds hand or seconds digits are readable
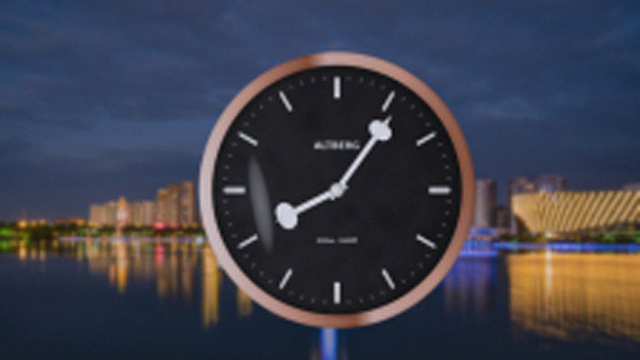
8:06
